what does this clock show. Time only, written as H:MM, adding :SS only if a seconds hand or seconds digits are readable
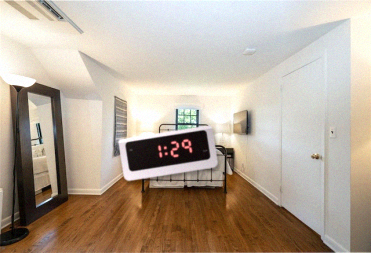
1:29
